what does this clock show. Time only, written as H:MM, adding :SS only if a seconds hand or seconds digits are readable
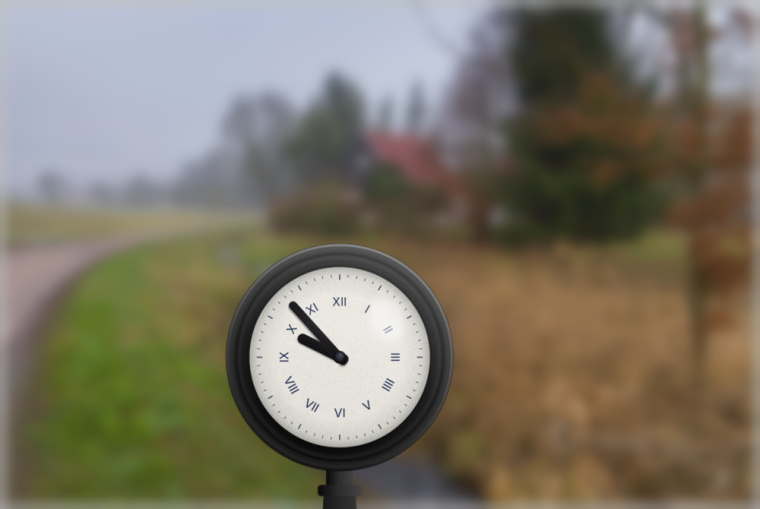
9:53
